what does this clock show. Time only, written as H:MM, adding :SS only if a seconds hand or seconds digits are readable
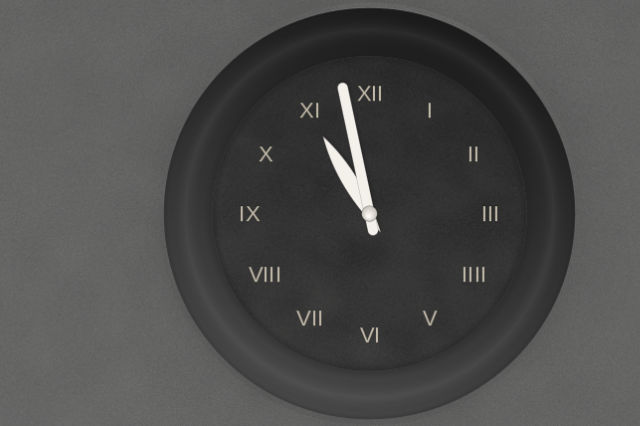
10:58
